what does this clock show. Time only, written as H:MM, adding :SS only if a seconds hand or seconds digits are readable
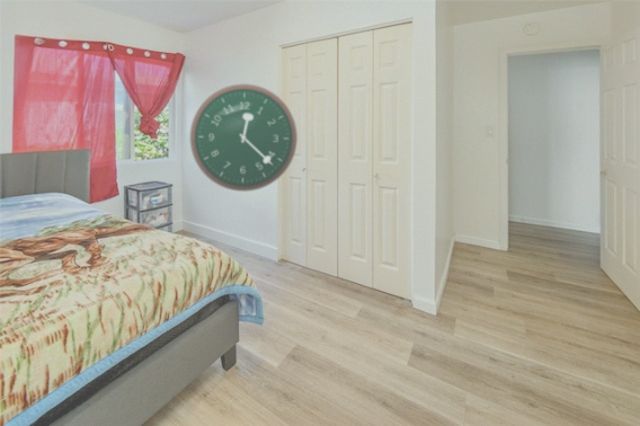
12:22
